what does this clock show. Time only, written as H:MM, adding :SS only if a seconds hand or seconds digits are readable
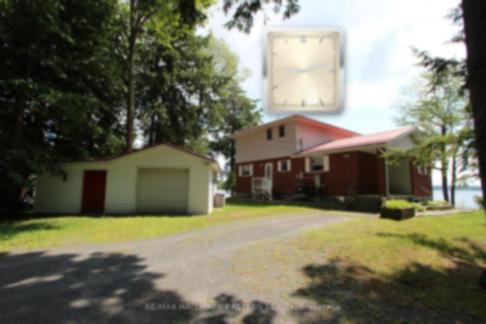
9:12
